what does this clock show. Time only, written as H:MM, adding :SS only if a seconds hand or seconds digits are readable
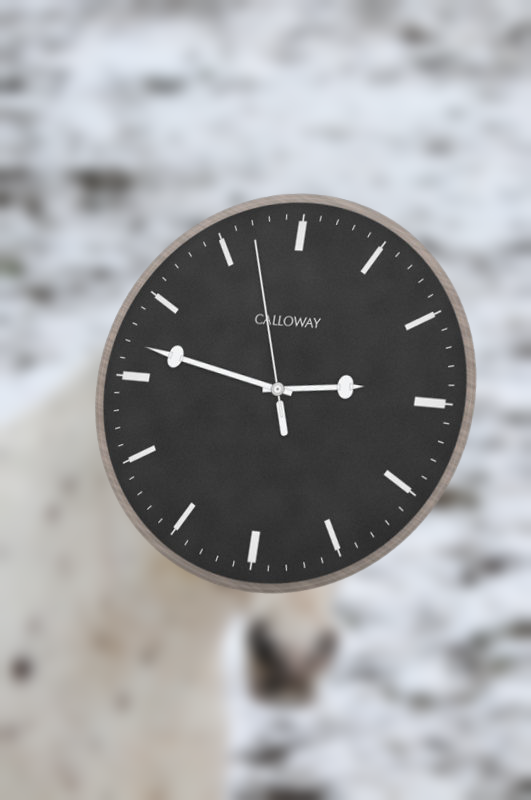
2:46:57
